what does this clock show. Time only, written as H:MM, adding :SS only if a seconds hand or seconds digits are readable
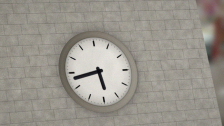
5:43
